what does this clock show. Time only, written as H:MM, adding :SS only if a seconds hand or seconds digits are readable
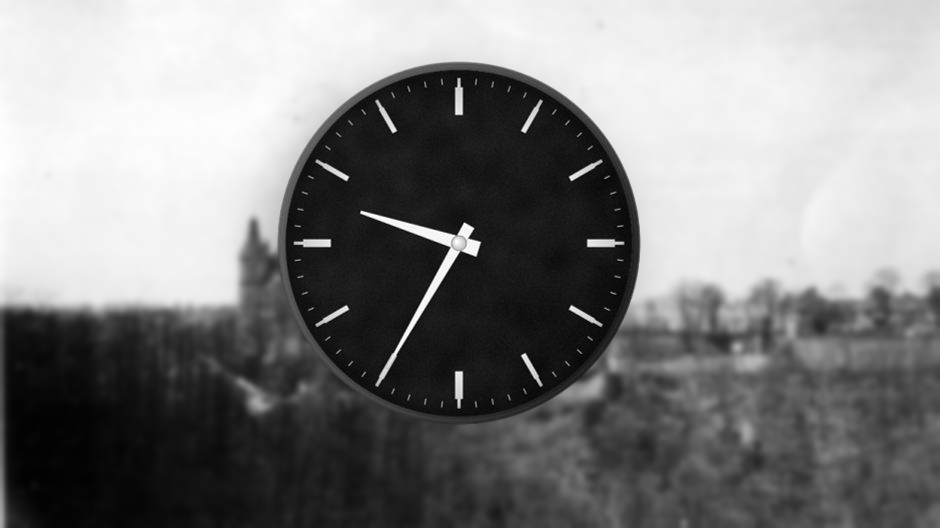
9:35
